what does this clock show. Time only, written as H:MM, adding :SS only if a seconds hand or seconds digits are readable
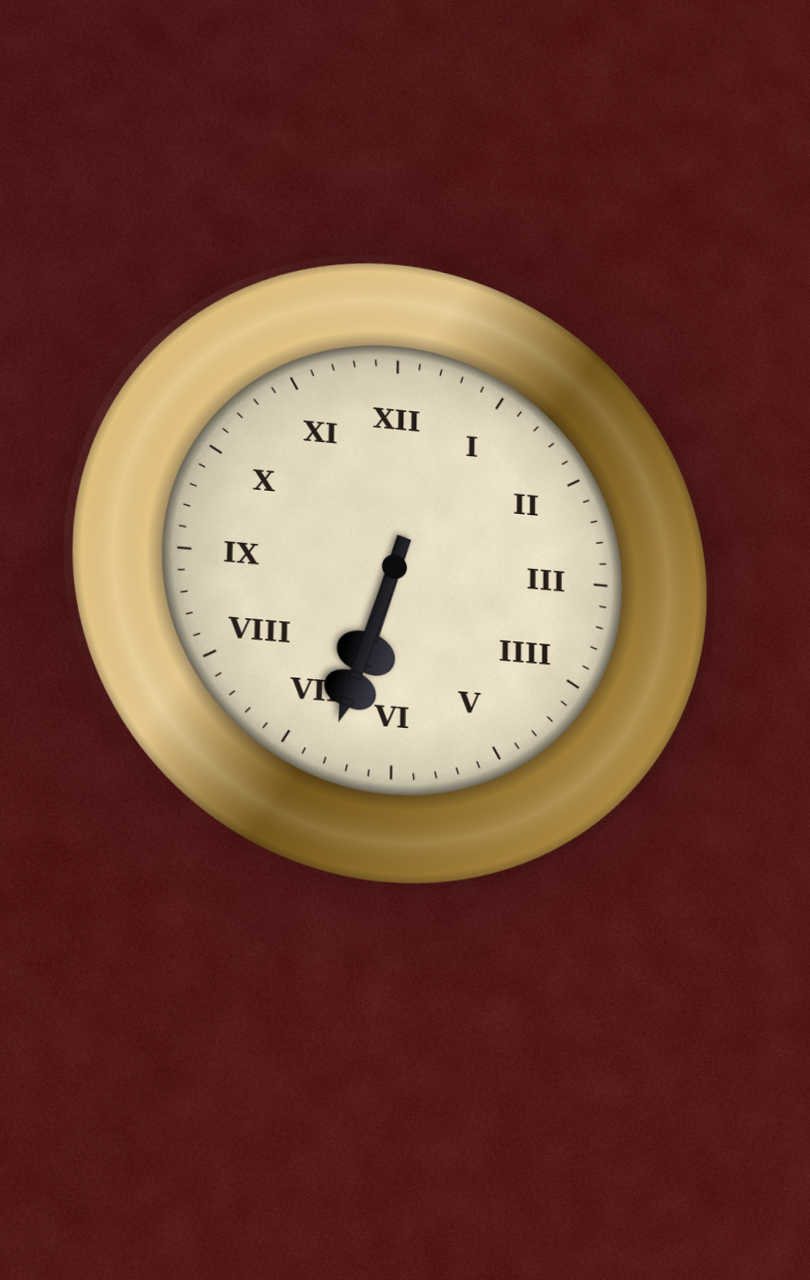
6:33
